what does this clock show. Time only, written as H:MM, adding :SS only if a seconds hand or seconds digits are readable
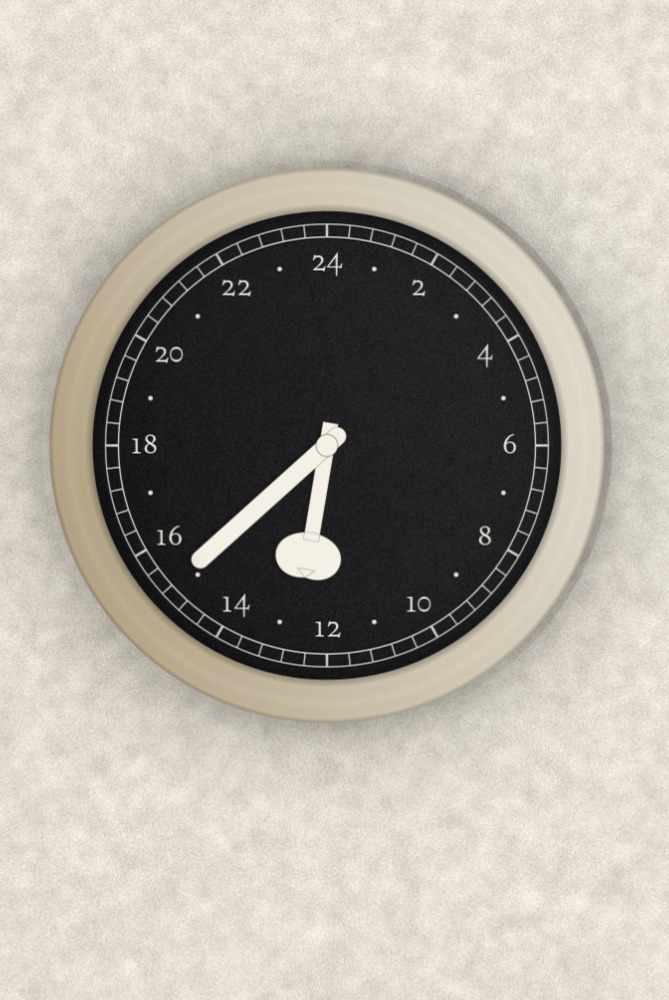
12:38
